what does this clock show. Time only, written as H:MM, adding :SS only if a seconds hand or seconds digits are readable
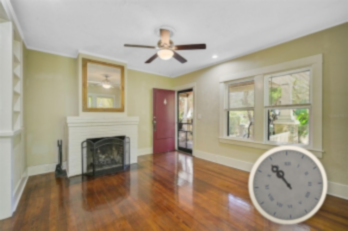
10:54
